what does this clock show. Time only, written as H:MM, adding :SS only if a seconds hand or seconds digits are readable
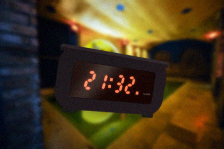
21:32
